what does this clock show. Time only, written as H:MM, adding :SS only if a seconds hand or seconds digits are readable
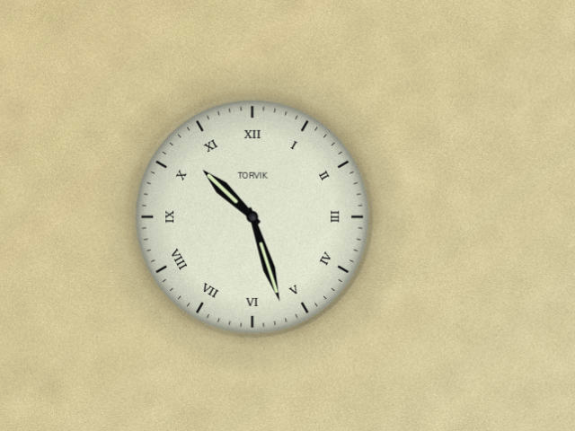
10:27
